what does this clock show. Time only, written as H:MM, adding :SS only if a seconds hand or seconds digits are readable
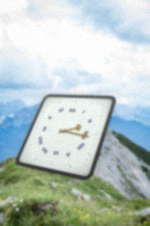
2:16
